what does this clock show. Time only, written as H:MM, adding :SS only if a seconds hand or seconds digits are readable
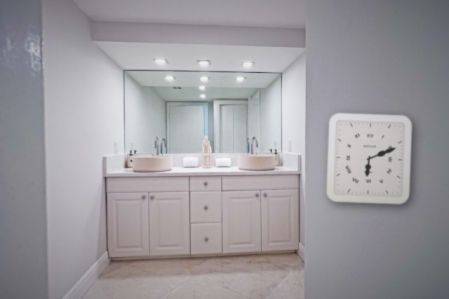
6:11
